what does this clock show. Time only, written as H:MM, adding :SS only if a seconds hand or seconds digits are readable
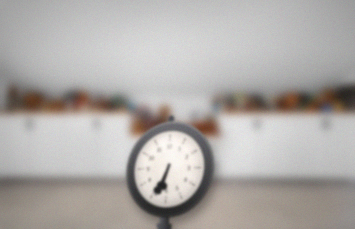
6:34
